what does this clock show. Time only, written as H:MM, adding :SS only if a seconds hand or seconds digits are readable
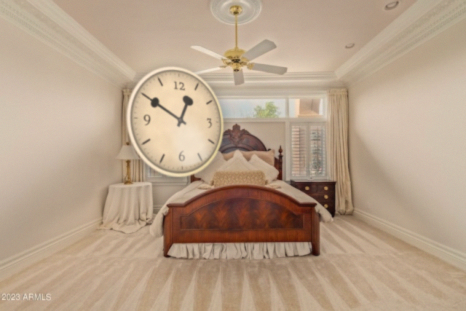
12:50
